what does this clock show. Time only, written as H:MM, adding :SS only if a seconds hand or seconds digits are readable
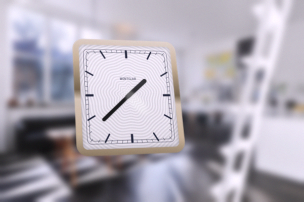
1:38
